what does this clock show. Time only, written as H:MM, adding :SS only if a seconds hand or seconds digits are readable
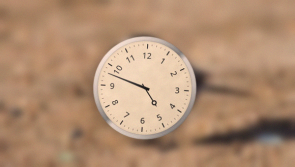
4:48
